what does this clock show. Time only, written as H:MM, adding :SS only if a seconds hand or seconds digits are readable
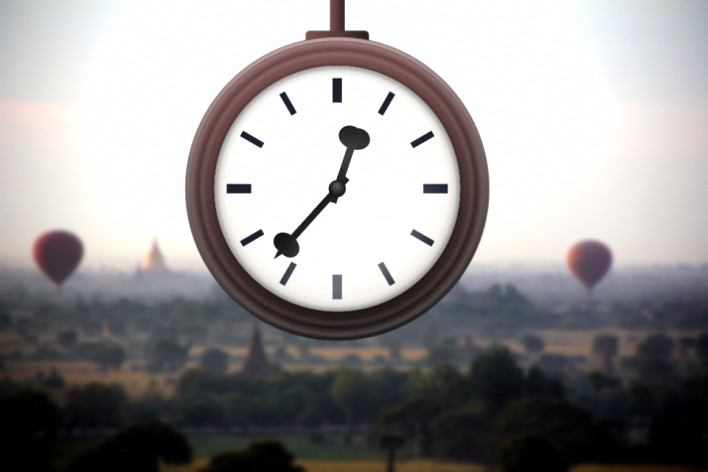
12:37
